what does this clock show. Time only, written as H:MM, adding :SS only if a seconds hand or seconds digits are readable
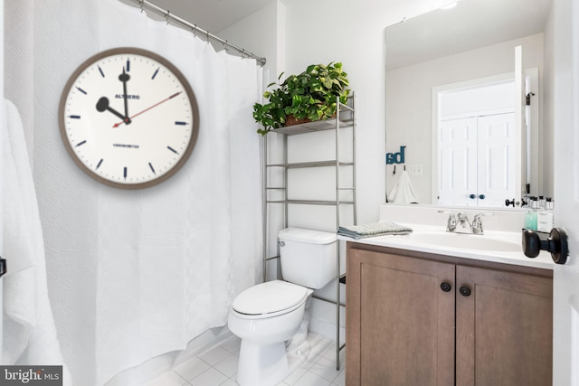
9:59:10
